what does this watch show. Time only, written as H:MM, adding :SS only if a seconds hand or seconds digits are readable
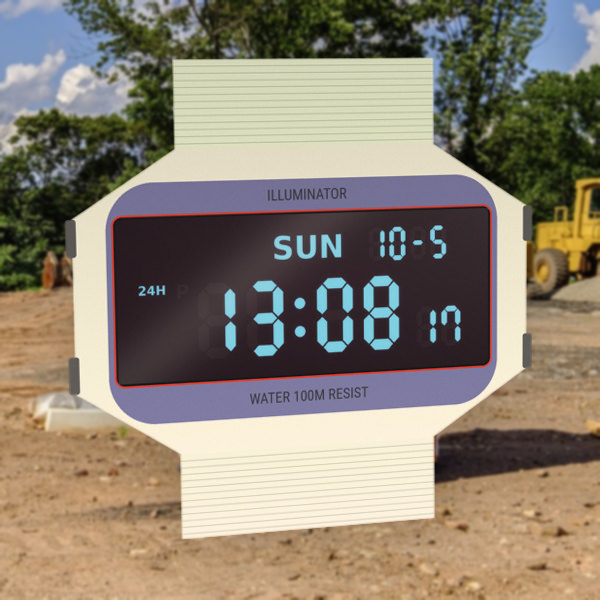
13:08:17
